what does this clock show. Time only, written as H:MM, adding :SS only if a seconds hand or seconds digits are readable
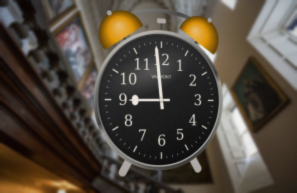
8:59
